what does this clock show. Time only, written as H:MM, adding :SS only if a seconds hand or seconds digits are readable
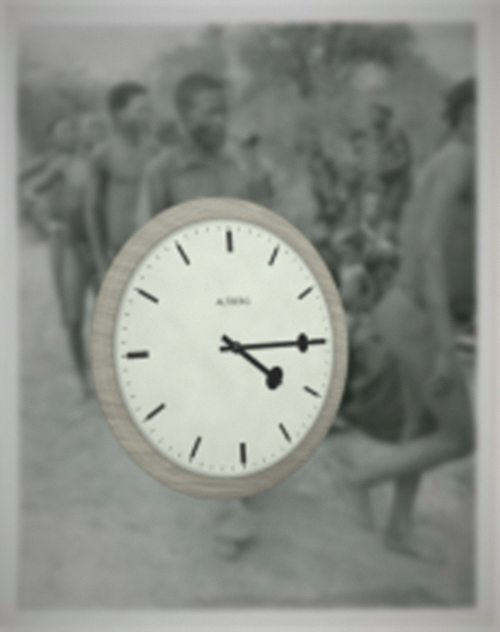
4:15
